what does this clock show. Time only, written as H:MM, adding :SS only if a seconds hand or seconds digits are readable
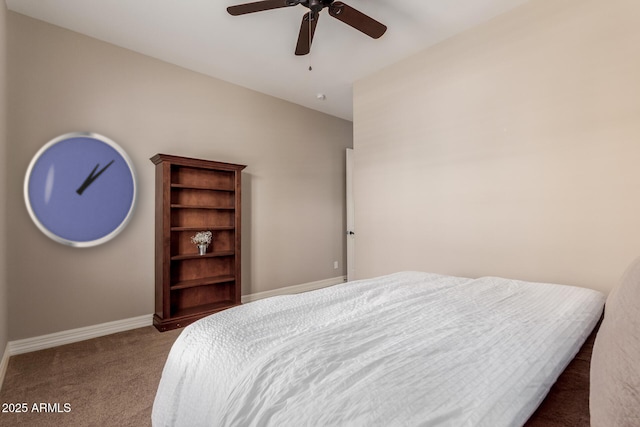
1:08
